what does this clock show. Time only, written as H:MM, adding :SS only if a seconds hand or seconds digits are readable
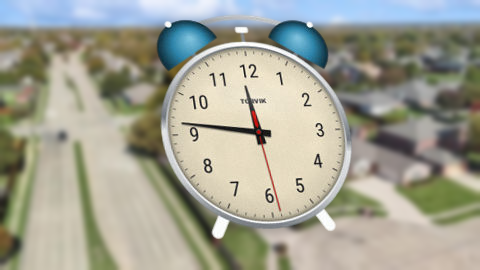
11:46:29
